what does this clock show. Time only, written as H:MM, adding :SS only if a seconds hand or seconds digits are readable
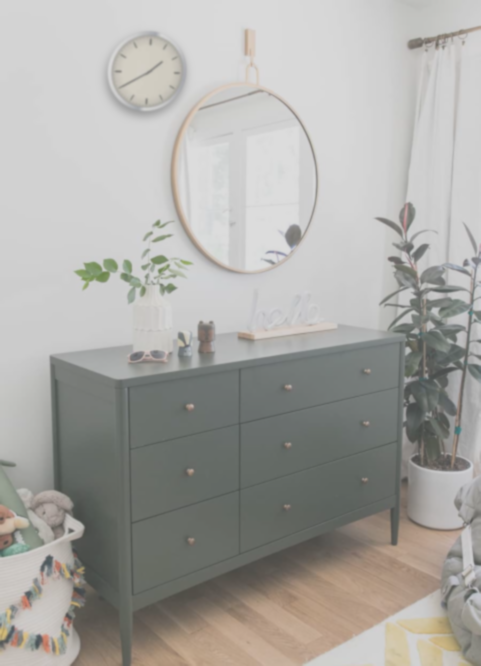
1:40
